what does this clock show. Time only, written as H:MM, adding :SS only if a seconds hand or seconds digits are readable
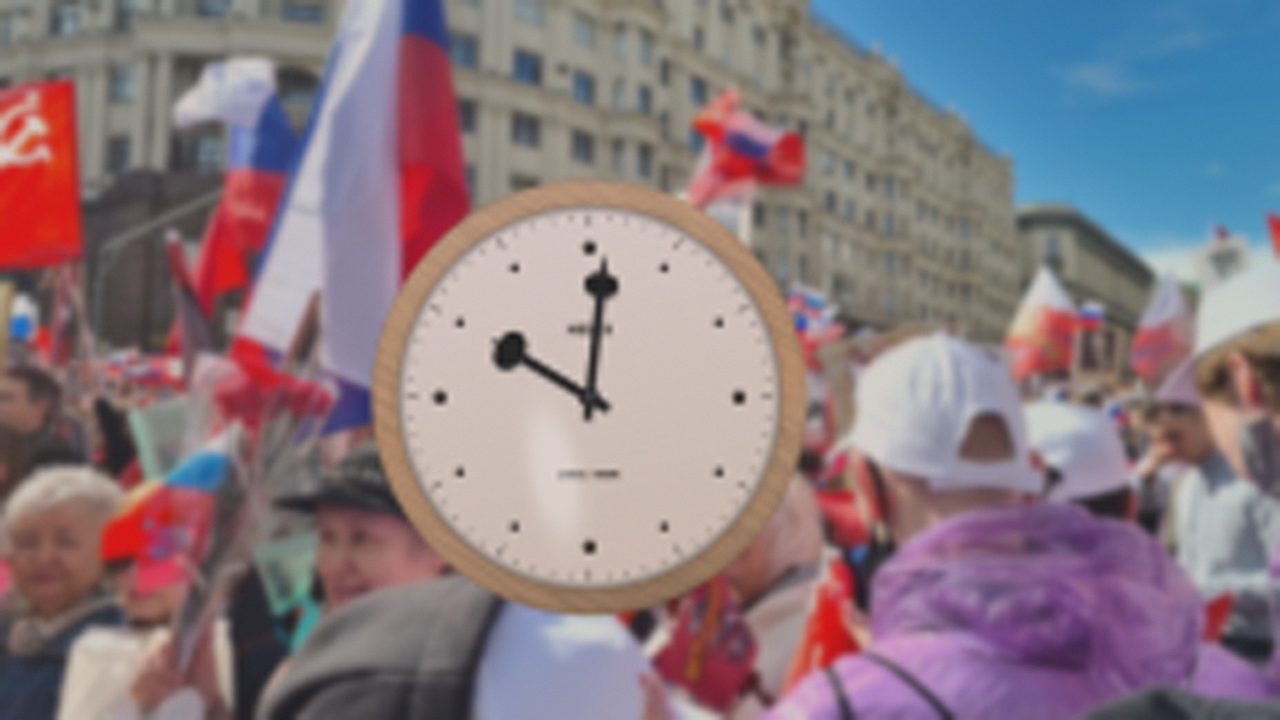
10:01
